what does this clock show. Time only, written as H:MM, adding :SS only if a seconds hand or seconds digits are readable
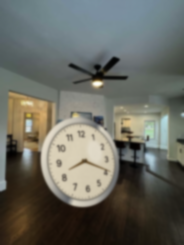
8:19
